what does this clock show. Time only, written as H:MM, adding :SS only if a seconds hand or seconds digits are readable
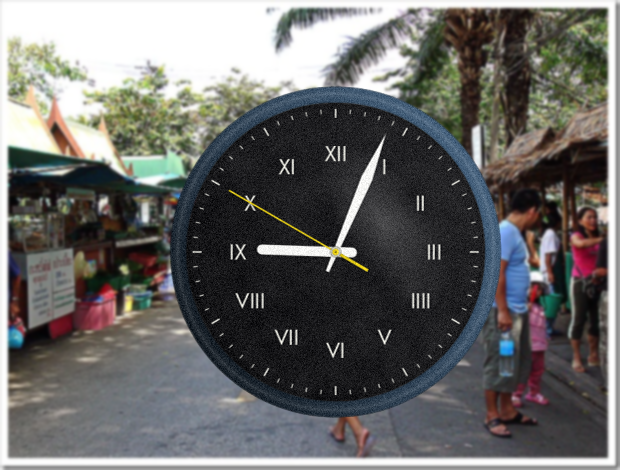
9:03:50
